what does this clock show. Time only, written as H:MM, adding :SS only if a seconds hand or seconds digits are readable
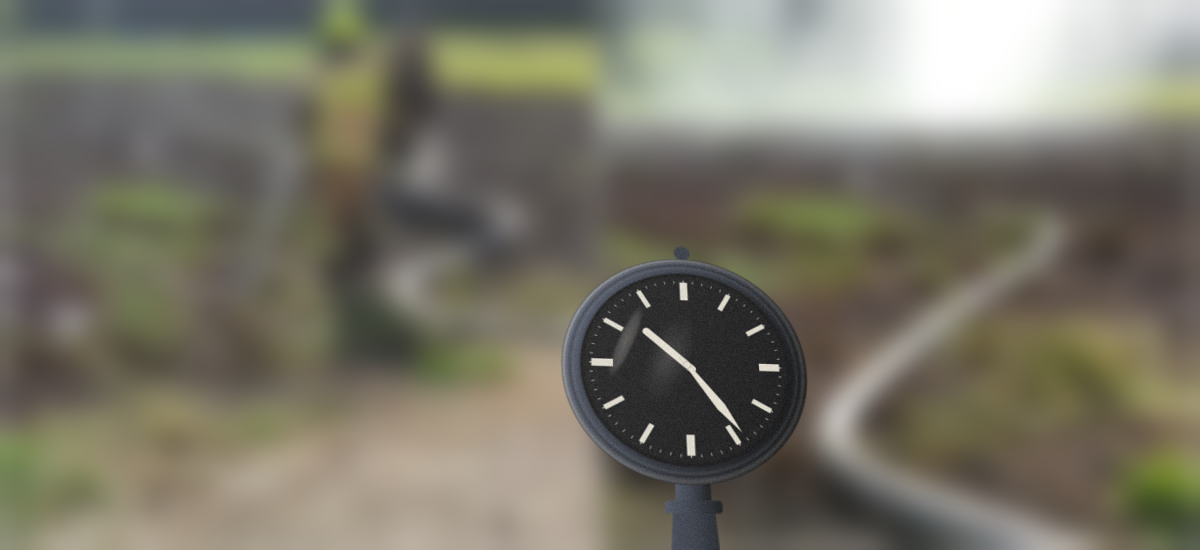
10:24
